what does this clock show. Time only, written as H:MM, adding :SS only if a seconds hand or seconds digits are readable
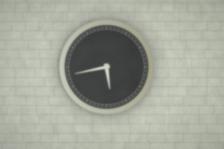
5:43
